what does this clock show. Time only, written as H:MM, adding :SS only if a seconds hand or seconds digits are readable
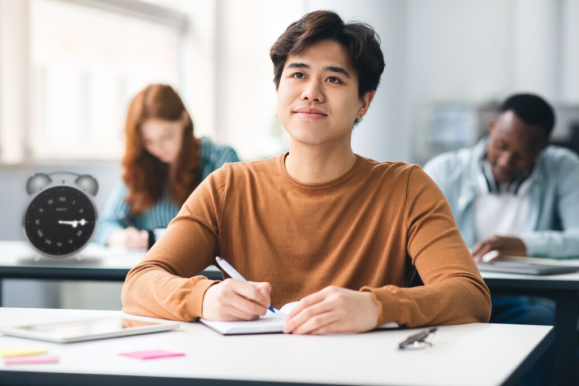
3:15
